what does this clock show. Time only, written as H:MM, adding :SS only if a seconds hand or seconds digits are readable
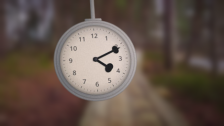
4:11
